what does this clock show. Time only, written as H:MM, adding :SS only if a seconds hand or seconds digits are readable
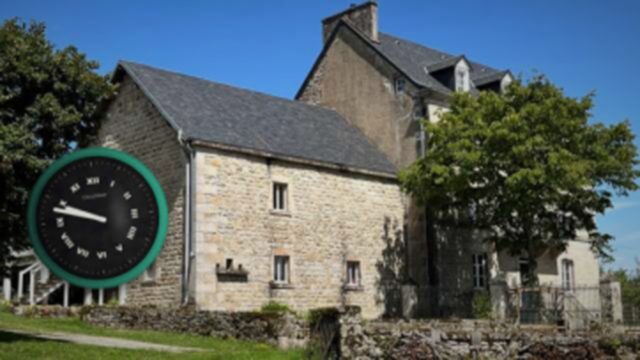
9:48
